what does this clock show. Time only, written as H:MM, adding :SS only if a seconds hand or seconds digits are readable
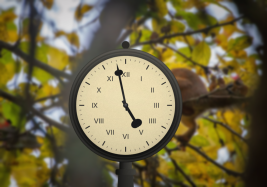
4:58
